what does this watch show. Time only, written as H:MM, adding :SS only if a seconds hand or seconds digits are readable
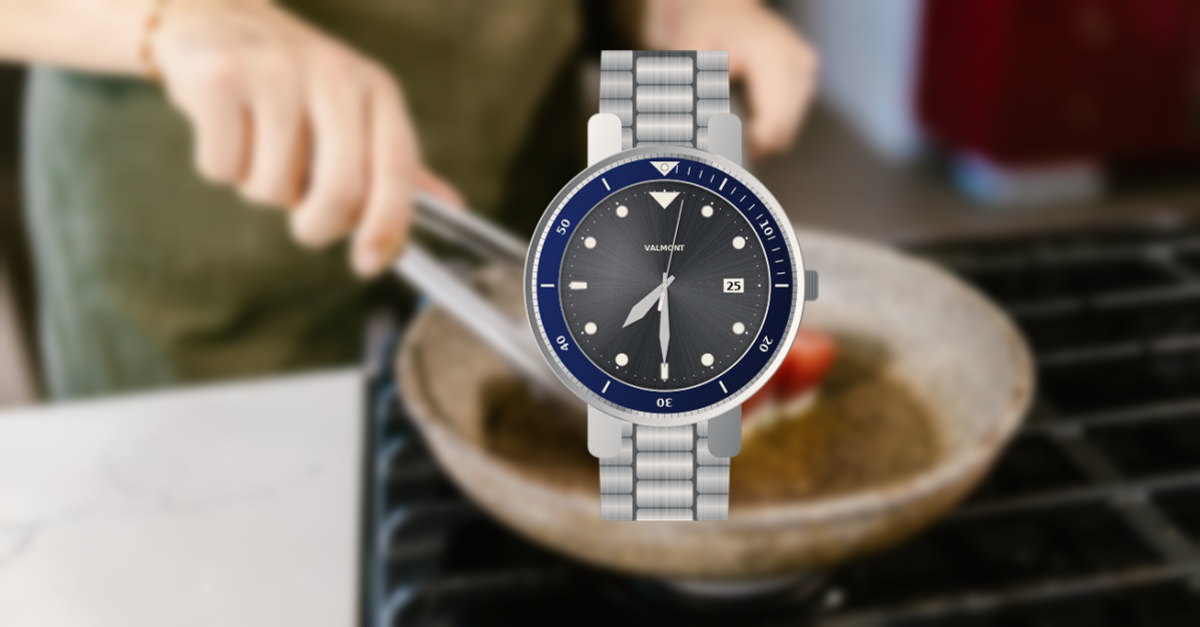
7:30:02
